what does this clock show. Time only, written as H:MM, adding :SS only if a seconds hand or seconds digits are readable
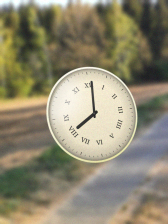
8:01
